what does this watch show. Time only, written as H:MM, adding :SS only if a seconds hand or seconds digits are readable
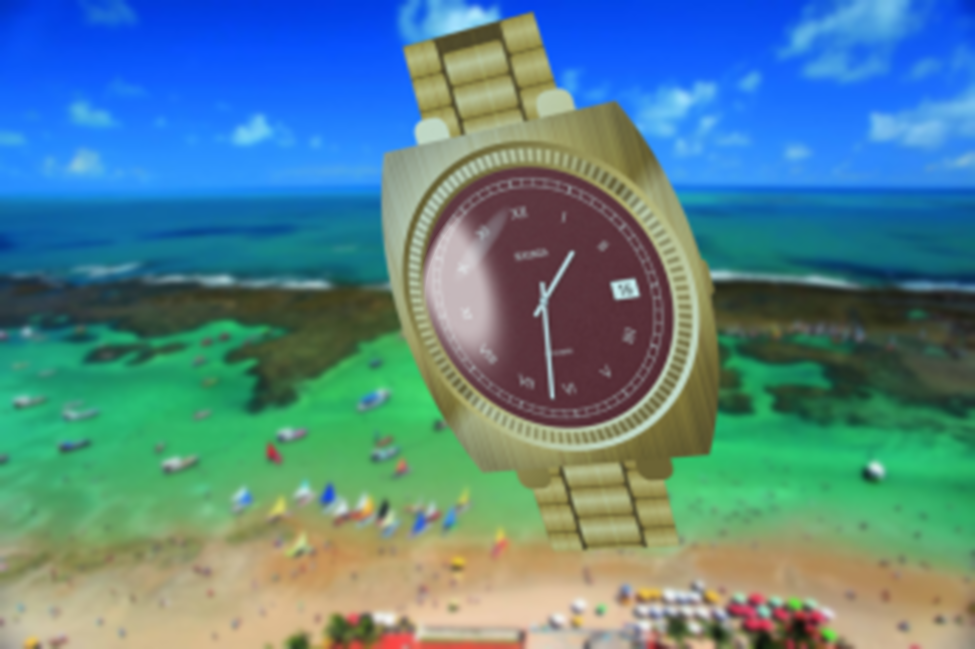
1:32
